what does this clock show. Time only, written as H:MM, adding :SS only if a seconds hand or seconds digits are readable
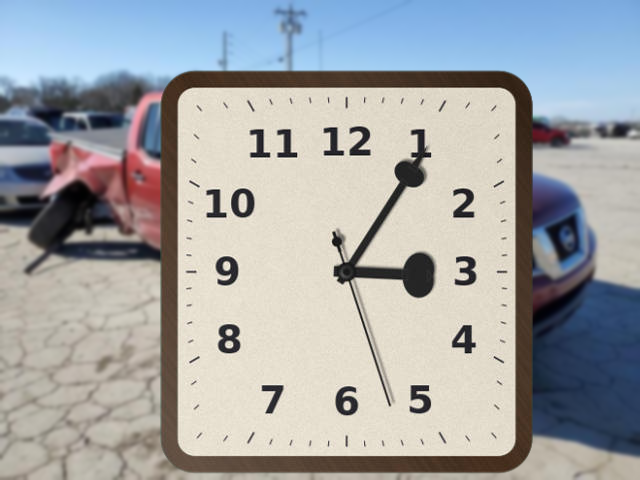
3:05:27
